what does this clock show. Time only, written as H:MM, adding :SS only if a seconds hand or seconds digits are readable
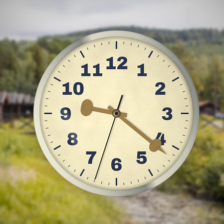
9:21:33
